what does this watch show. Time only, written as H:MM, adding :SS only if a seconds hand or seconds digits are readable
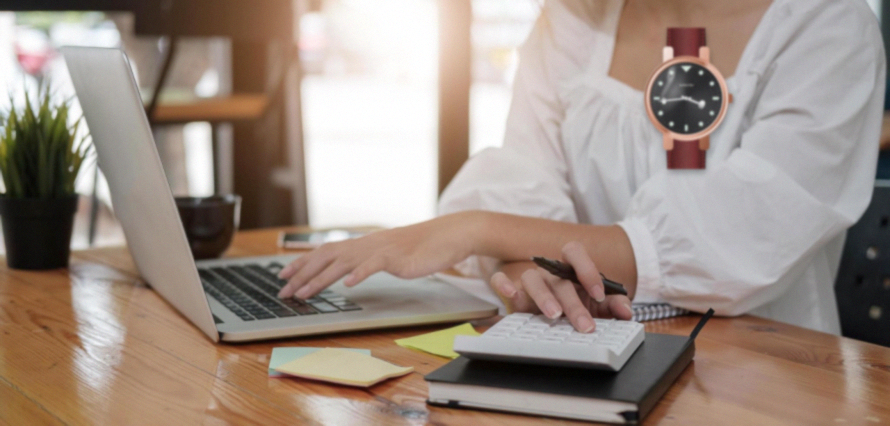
3:44
